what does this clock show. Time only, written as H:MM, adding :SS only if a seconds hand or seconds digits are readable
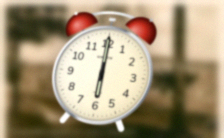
6:00
